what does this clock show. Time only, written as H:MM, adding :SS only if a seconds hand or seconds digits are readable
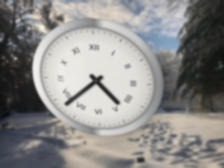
4:38
